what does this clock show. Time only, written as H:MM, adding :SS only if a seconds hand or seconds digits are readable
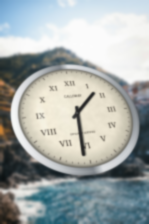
1:31
